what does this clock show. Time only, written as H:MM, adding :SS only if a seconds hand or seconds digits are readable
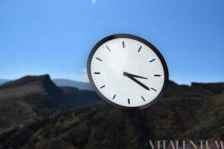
3:21
